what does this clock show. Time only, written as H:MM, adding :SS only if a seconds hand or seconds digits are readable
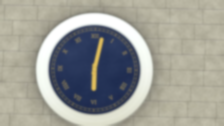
6:02
